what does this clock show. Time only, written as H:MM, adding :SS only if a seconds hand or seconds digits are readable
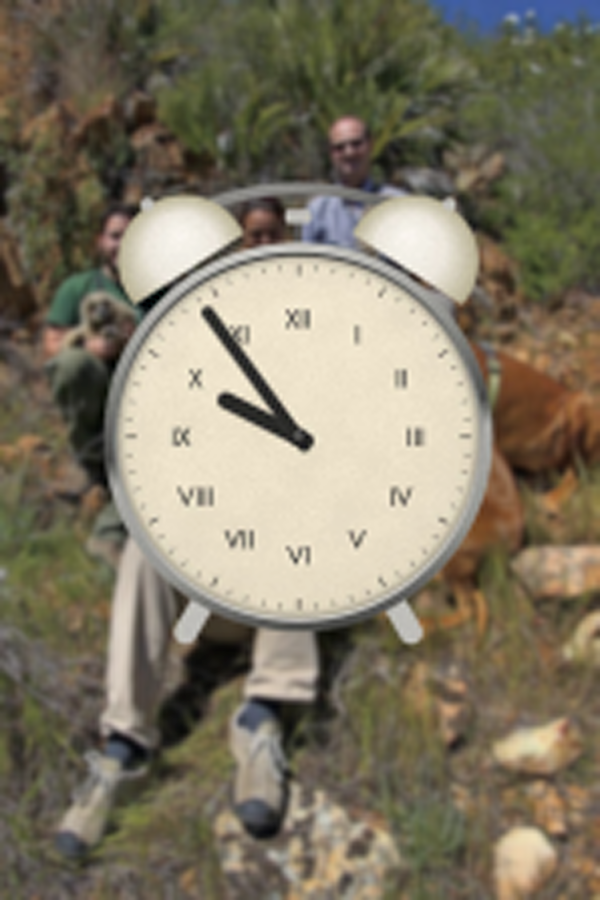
9:54
